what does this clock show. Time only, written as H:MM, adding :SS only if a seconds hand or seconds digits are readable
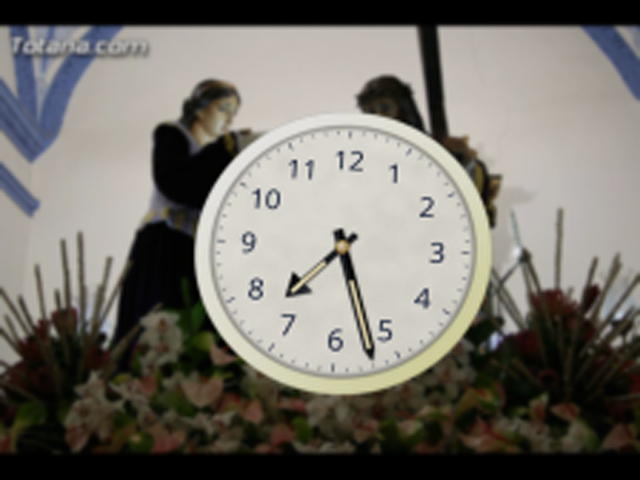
7:27
